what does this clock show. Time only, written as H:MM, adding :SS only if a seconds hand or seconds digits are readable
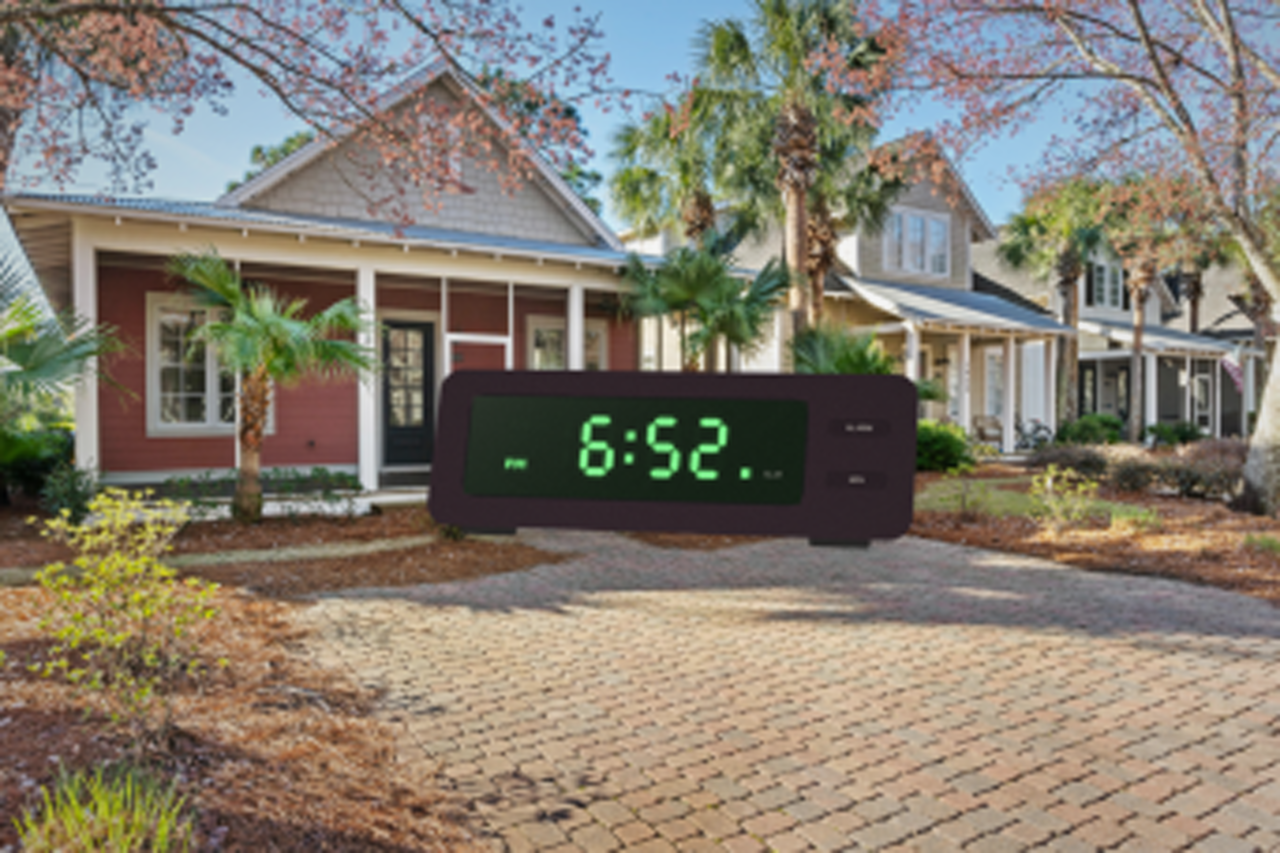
6:52
